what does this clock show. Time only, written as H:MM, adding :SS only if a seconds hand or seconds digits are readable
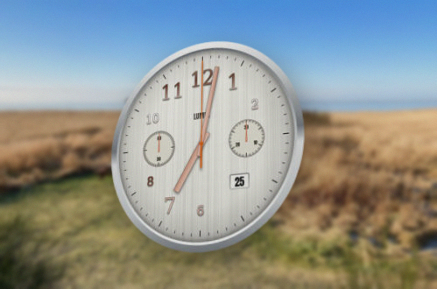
7:02
